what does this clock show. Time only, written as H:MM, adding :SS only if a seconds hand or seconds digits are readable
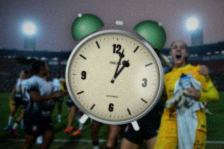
1:02
